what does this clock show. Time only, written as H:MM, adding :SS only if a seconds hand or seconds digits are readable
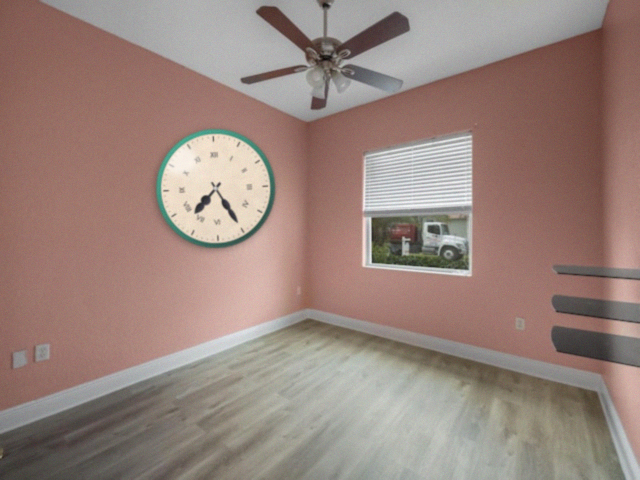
7:25
